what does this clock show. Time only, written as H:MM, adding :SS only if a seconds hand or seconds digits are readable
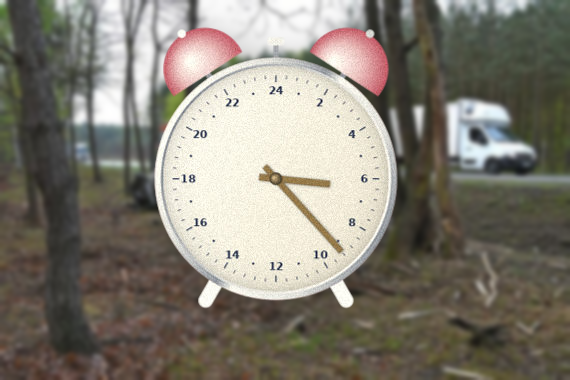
6:23
